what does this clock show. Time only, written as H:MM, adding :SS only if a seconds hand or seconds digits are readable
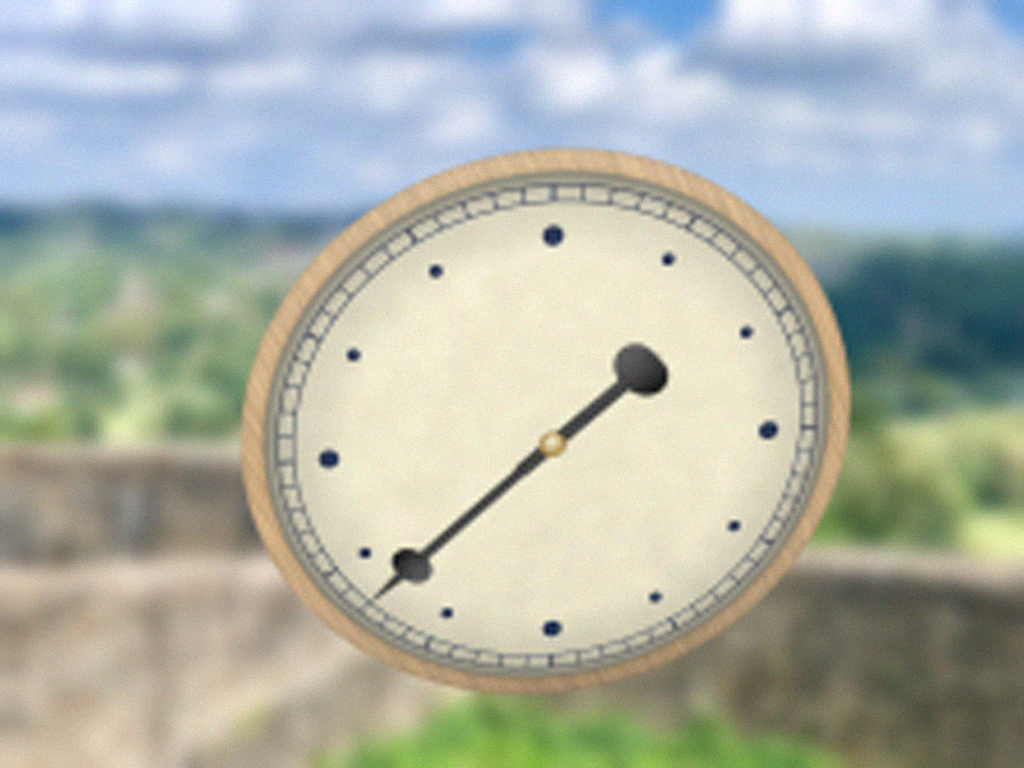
1:38
